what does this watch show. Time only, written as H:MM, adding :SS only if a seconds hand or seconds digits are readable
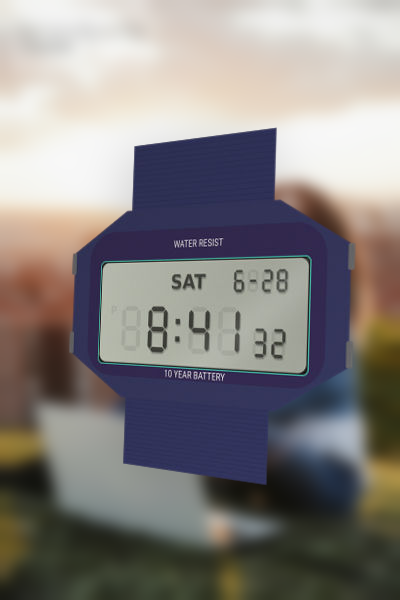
8:41:32
